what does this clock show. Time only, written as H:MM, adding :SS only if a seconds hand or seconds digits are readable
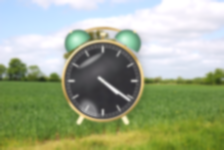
4:21
